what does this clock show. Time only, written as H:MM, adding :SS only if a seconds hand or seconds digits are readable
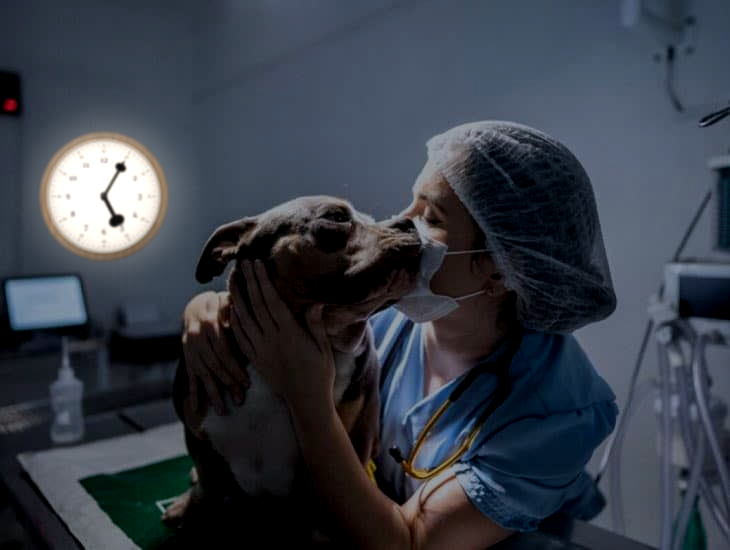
5:05
